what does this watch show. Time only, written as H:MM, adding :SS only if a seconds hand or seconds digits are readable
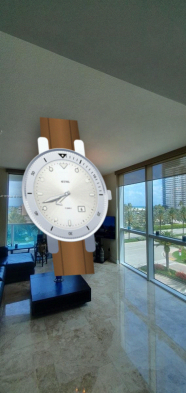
7:42
